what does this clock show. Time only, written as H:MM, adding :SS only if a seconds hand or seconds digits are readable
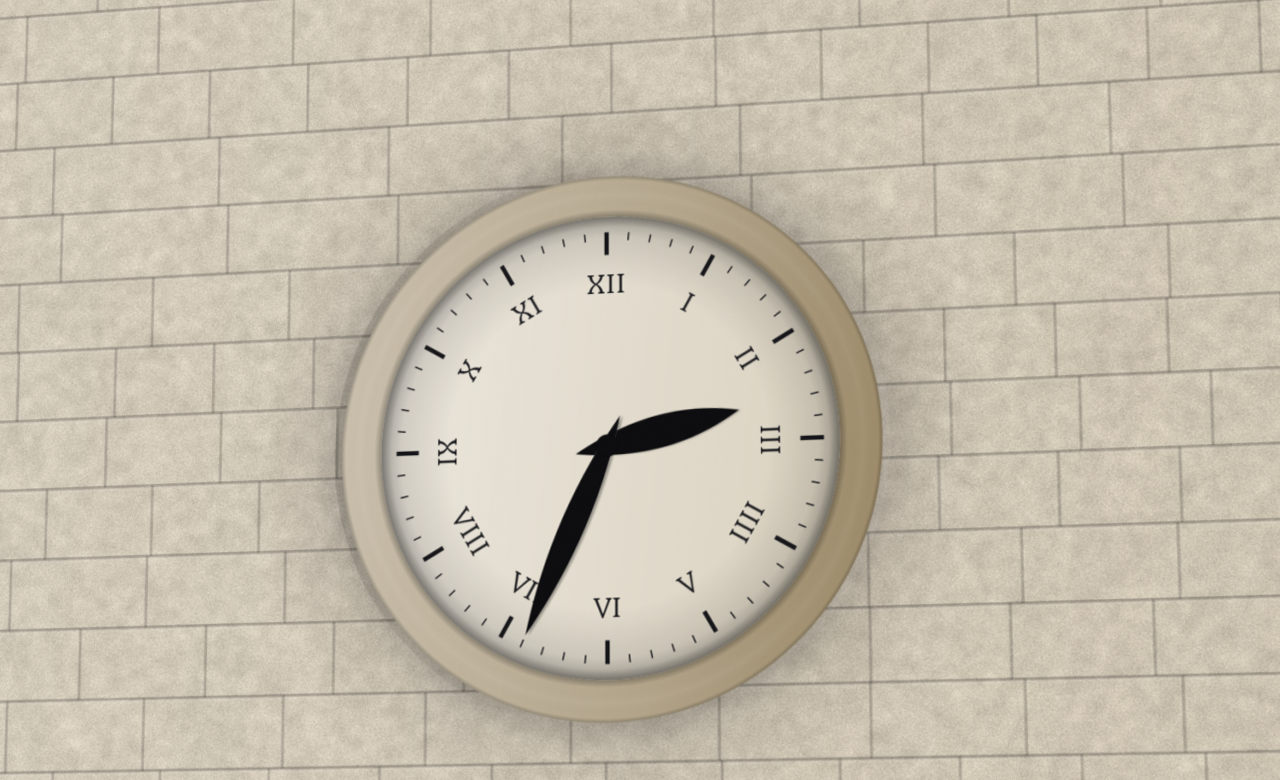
2:34
